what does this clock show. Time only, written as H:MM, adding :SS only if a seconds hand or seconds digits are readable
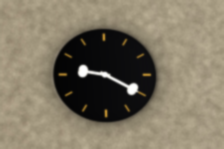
9:20
